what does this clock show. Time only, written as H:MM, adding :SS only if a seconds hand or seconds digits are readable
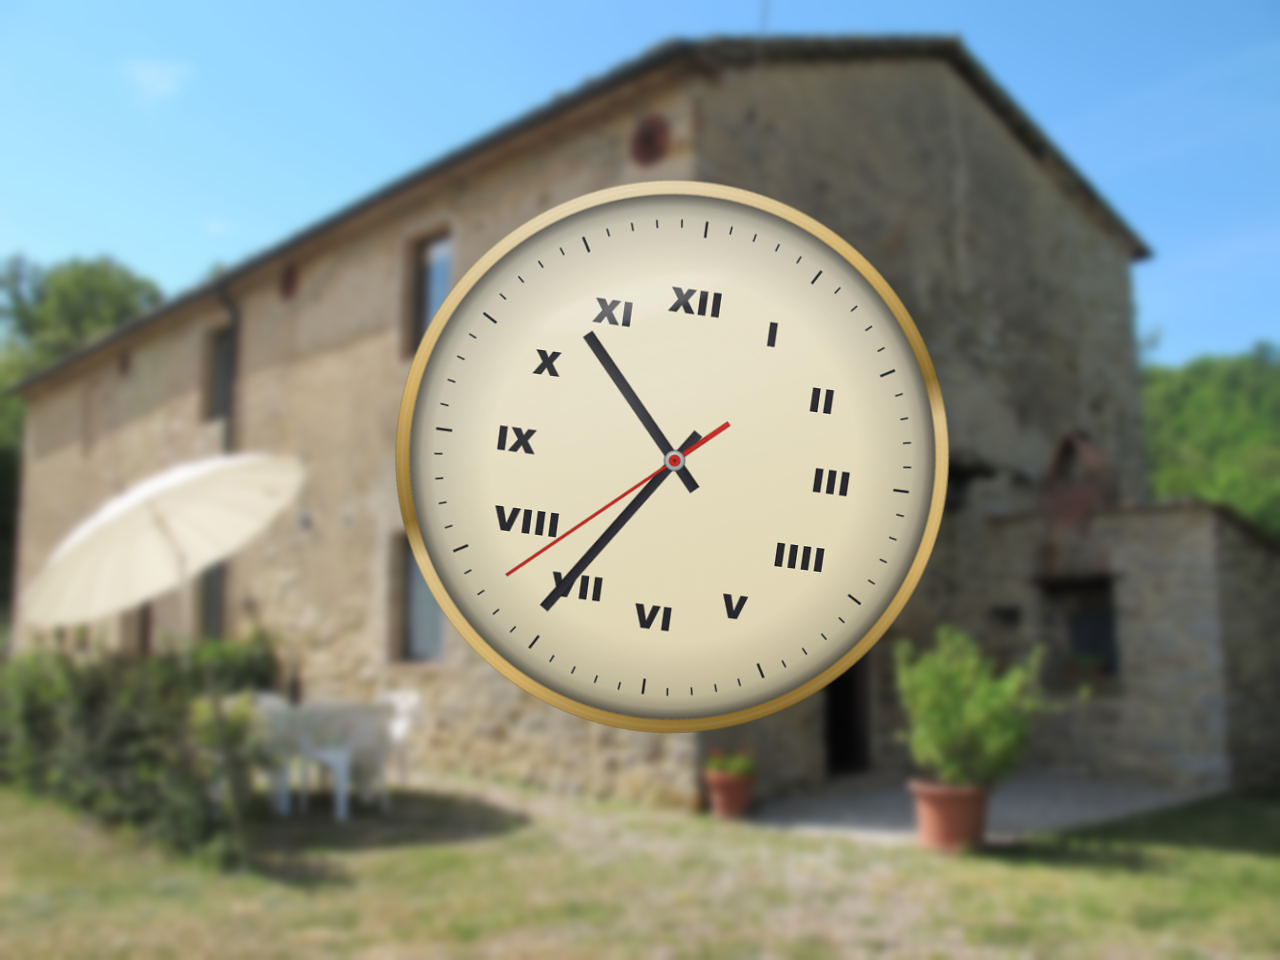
10:35:38
